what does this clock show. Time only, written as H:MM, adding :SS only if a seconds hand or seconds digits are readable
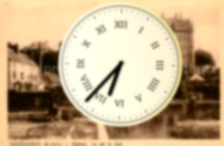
6:37
